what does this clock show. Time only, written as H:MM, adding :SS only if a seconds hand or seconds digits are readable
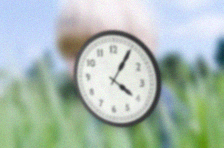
4:05
